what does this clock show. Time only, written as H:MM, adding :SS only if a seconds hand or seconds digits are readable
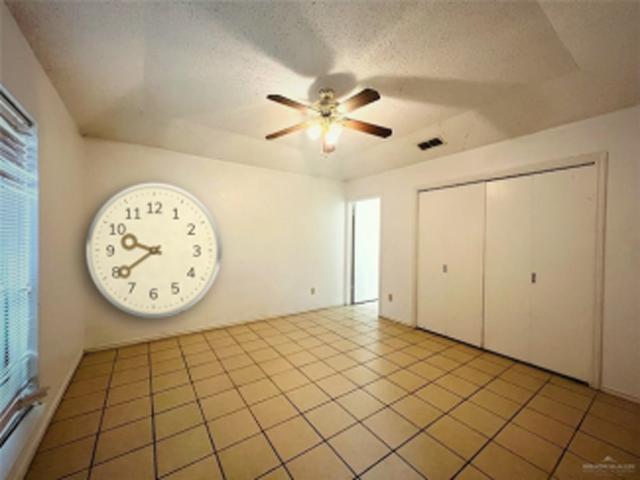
9:39
